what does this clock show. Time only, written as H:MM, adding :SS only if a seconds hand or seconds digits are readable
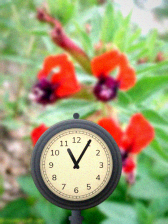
11:05
